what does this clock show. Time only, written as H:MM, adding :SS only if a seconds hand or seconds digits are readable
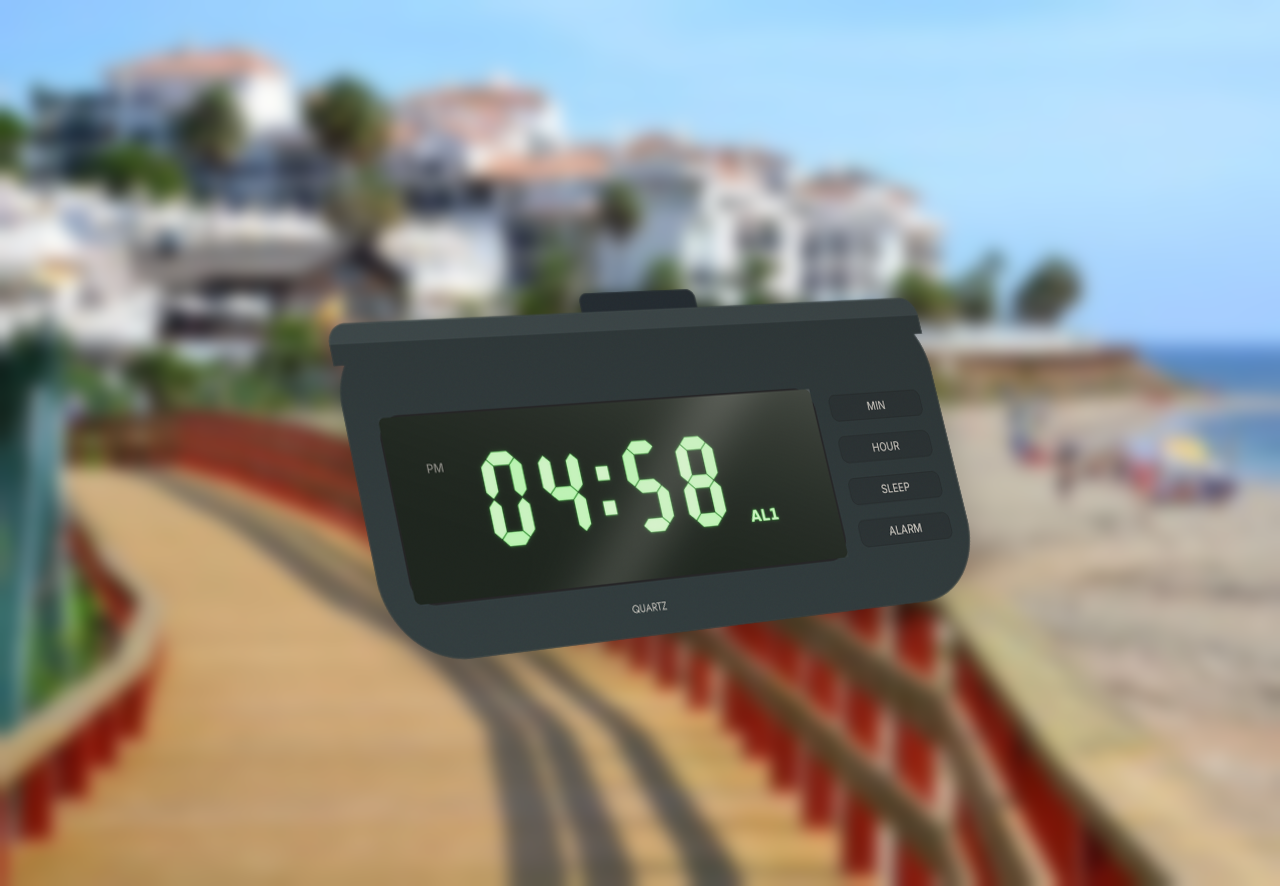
4:58
